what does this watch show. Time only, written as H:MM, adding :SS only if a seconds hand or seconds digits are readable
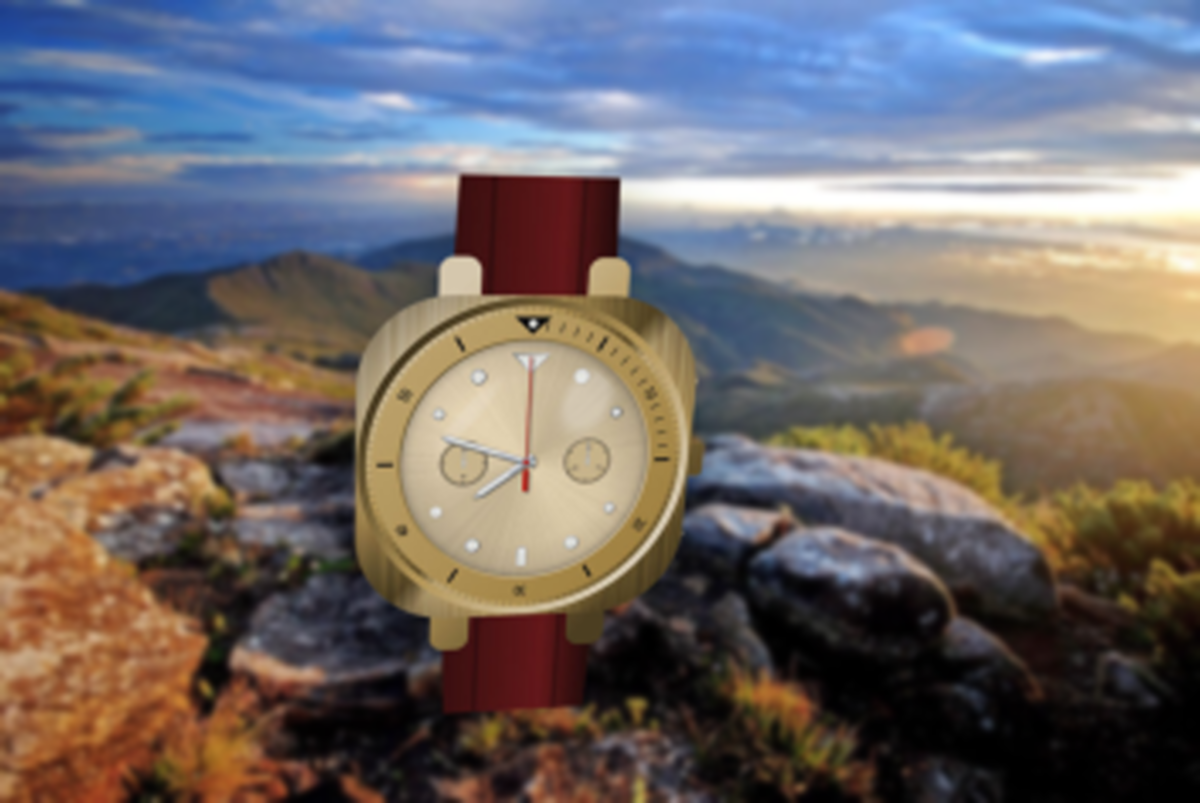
7:48
